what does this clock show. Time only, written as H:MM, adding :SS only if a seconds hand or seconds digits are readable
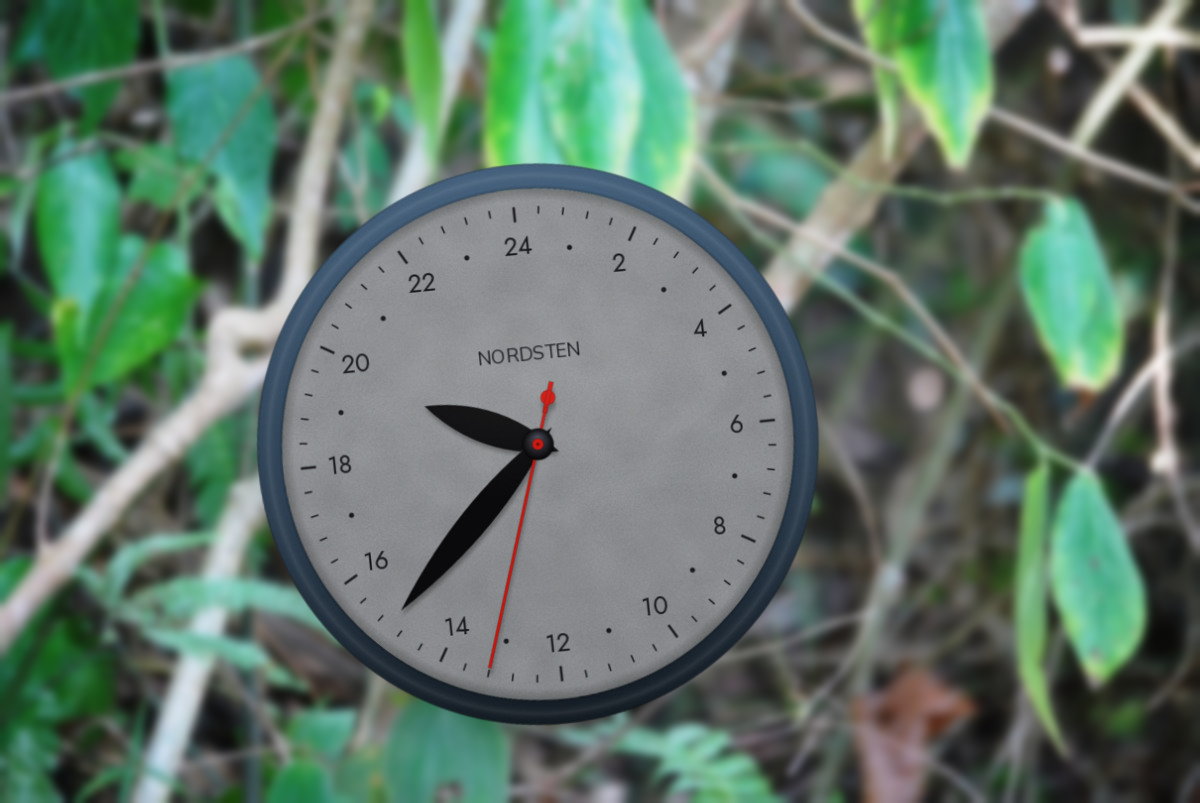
19:37:33
